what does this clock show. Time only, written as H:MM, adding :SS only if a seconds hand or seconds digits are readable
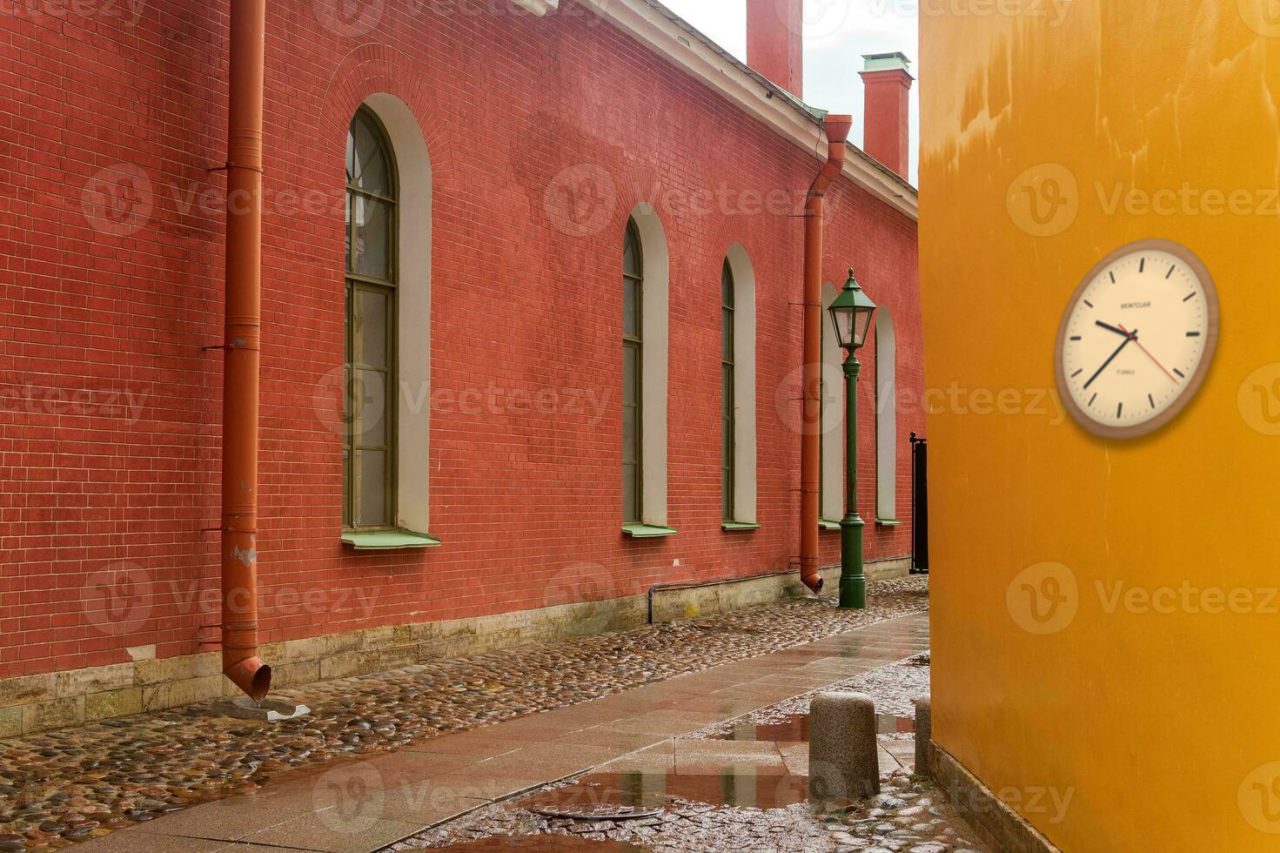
9:37:21
